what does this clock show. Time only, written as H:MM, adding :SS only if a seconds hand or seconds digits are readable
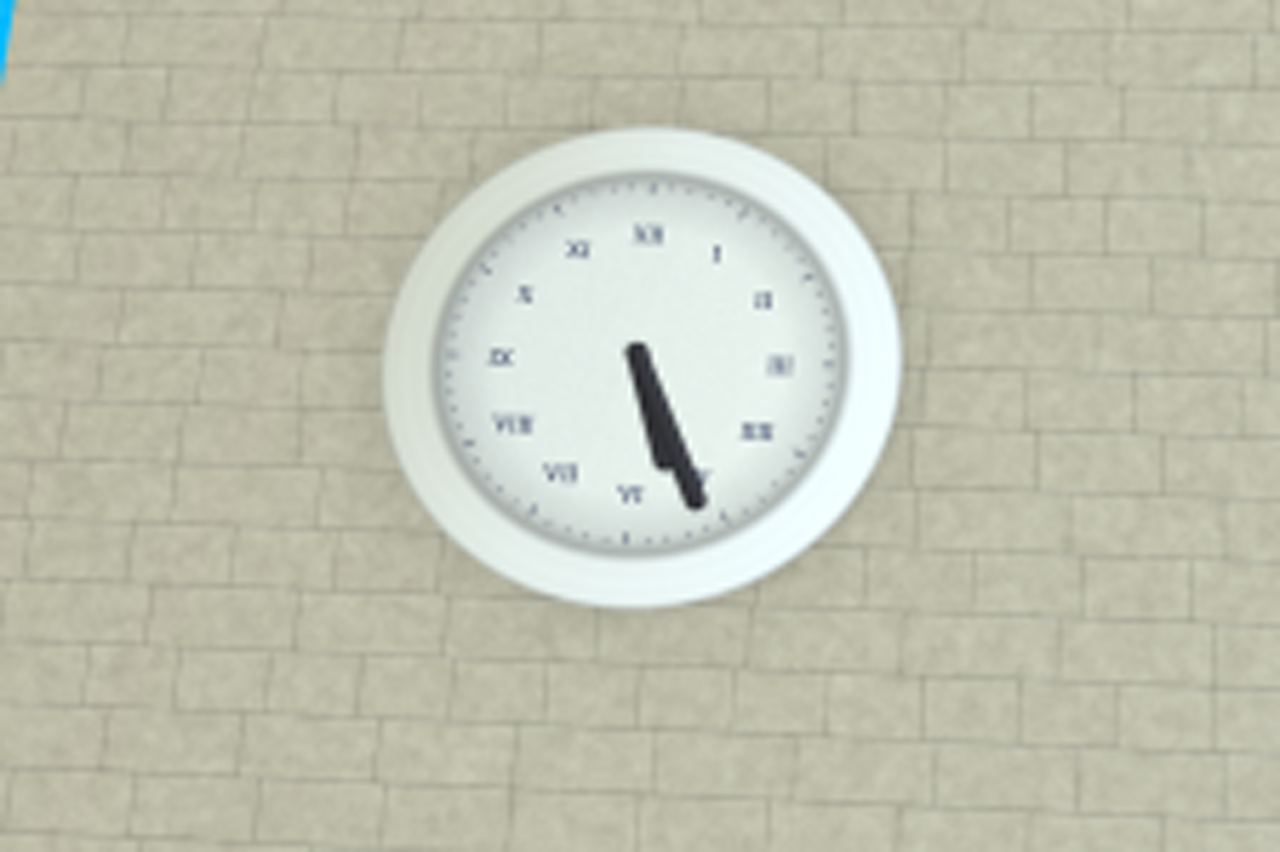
5:26
